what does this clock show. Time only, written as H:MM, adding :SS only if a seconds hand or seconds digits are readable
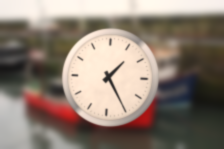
1:25
